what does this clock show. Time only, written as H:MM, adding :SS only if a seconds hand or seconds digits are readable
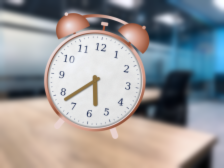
5:38
